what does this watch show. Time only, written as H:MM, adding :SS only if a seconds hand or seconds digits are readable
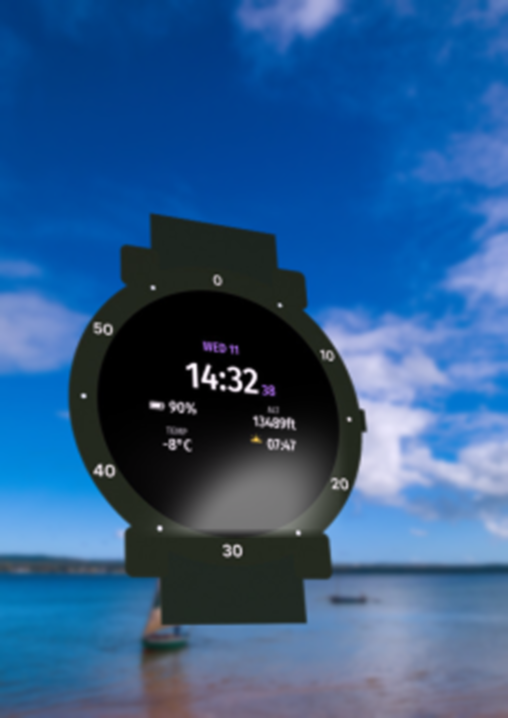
14:32
